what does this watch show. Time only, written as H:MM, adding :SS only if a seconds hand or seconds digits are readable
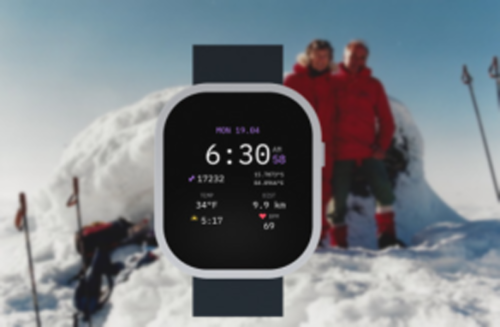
6:30
